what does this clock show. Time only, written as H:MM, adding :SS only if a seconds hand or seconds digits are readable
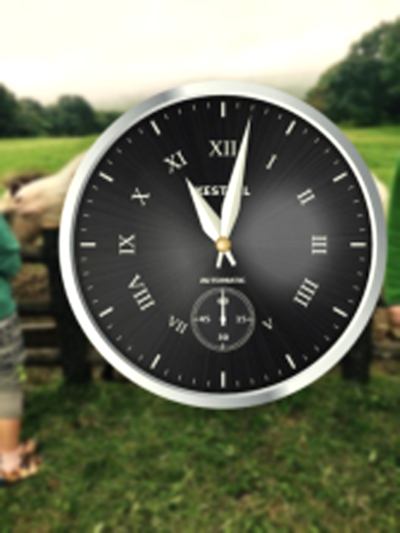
11:02
